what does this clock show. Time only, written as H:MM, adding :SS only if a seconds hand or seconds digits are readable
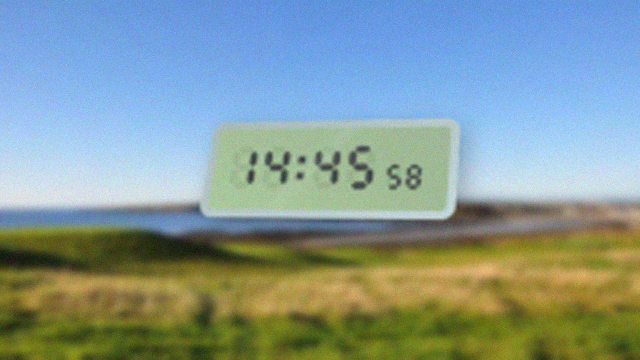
14:45:58
